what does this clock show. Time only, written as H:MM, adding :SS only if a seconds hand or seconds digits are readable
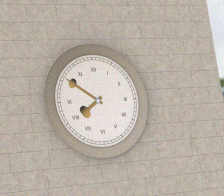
7:51
